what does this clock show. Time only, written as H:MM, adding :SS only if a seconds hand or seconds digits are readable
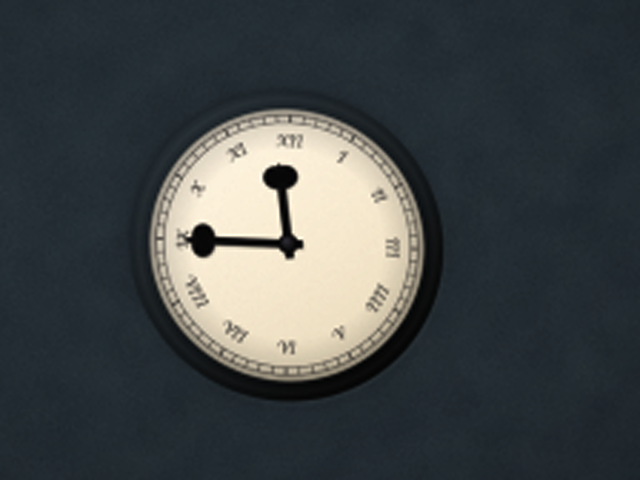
11:45
